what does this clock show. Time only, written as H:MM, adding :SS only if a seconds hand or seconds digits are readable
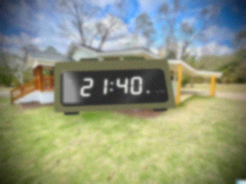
21:40
